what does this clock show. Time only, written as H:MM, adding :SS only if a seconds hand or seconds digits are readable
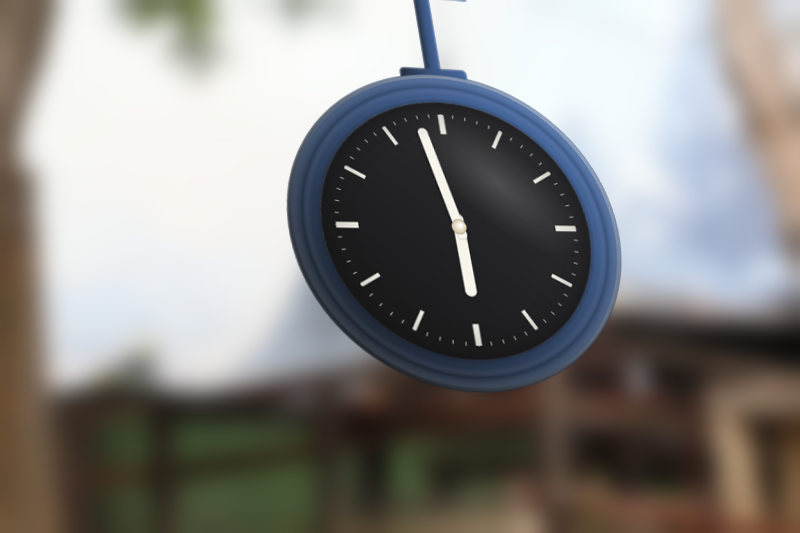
5:58
